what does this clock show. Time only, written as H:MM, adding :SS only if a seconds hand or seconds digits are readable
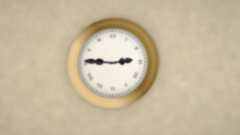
2:46
